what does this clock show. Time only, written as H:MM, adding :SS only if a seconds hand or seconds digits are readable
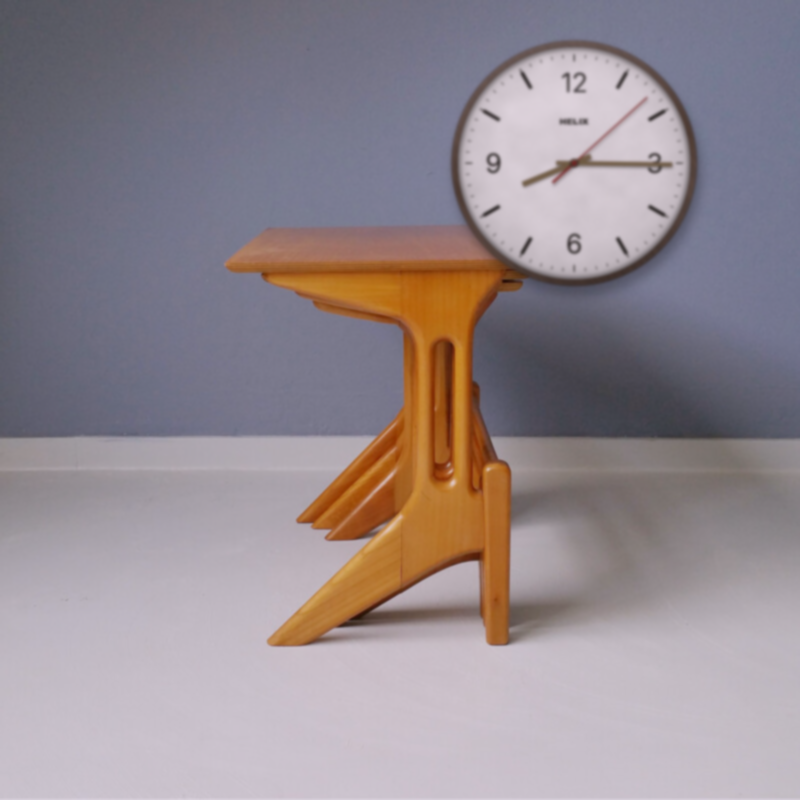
8:15:08
